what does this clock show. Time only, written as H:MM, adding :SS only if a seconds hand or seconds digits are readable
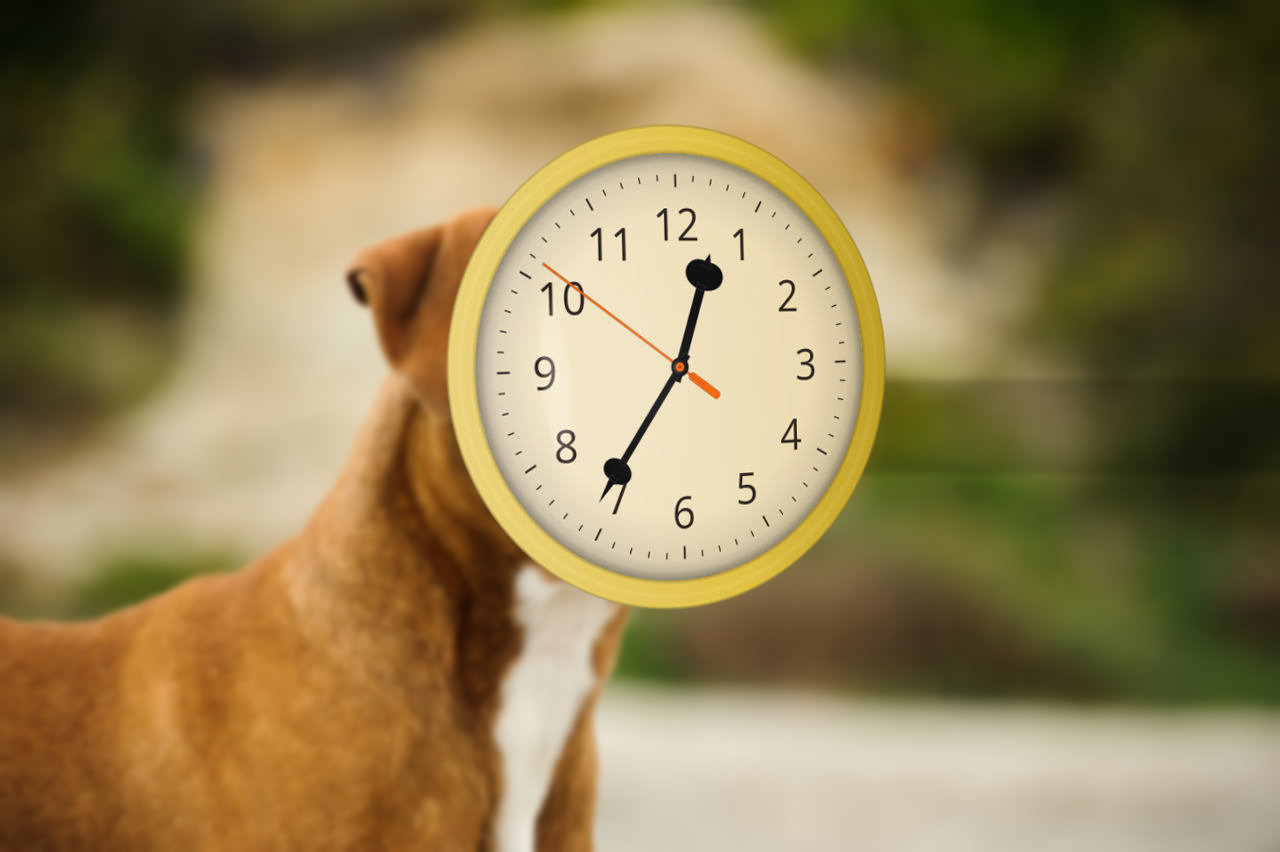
12:35:51
